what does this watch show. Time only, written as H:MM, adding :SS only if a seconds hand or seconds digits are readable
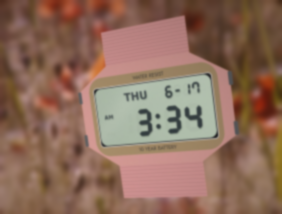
3:34
